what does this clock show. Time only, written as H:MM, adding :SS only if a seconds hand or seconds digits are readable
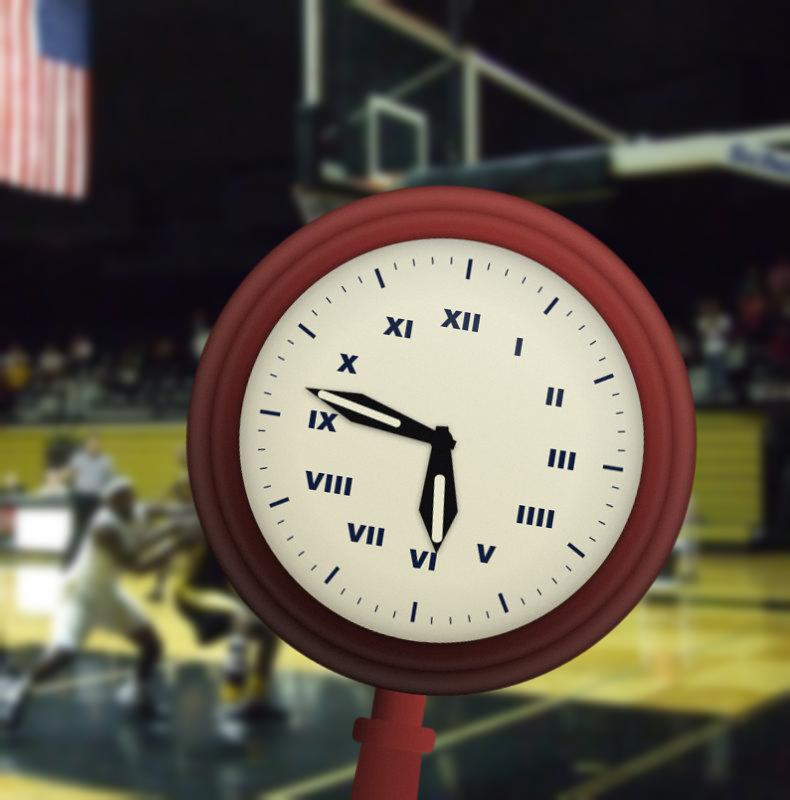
5:47
